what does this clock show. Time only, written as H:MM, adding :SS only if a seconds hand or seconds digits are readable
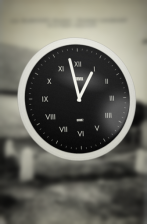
12:58
